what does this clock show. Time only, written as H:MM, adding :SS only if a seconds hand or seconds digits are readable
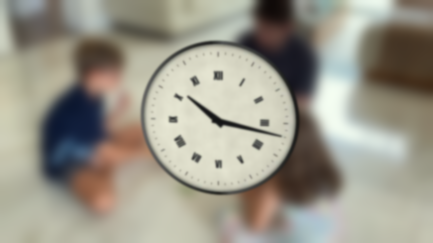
10:17
